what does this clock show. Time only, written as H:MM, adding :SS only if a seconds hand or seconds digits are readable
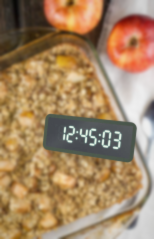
12:45:03
